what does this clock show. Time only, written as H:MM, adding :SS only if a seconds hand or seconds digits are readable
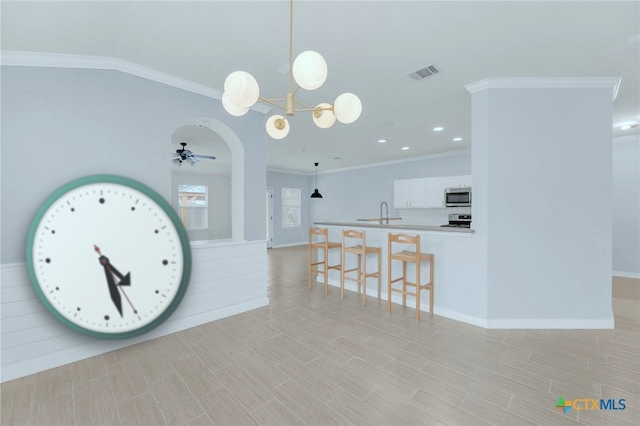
4:27:25
